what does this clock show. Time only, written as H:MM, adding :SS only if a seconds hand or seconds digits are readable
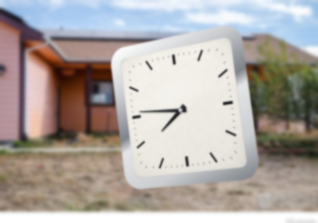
7:46
